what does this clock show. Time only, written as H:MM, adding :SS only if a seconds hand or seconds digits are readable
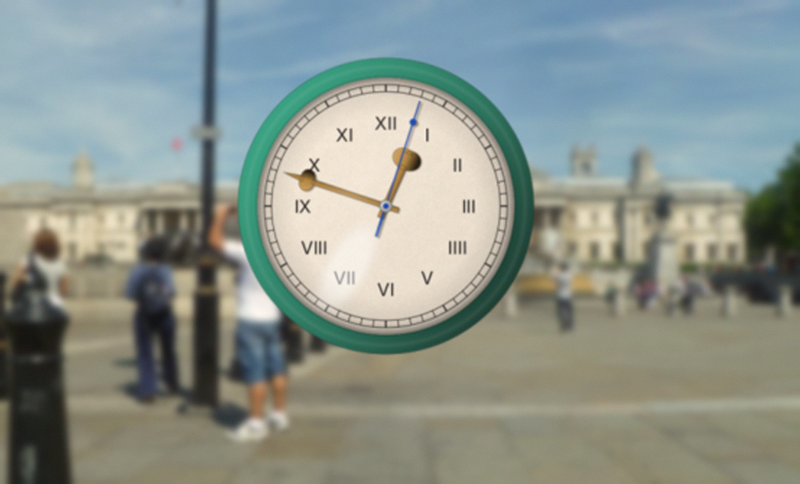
12:48:03
